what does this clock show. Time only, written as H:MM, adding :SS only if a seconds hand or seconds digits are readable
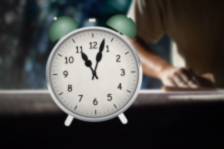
11:03
